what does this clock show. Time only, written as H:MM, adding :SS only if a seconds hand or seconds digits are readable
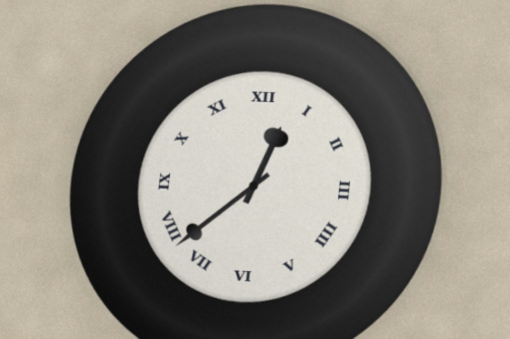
12:38
